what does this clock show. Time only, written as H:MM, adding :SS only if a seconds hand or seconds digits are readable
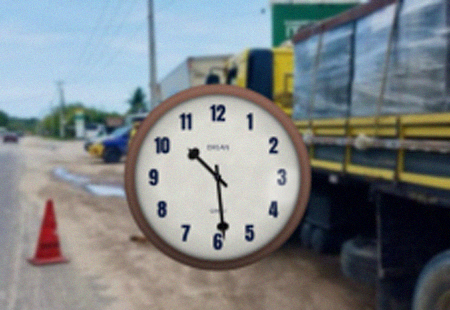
10:29
